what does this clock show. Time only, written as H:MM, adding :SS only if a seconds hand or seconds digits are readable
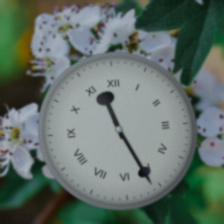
11:26
